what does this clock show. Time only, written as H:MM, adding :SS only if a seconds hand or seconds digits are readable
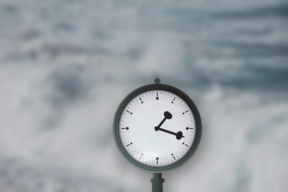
1:18
